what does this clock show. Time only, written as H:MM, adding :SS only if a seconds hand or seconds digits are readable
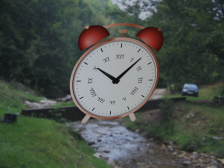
10:07
